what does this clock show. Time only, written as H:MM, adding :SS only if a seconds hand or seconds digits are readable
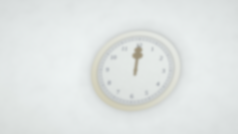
12:00
